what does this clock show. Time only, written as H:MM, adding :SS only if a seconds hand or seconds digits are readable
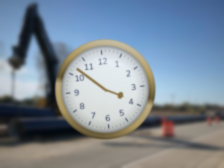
3:52
